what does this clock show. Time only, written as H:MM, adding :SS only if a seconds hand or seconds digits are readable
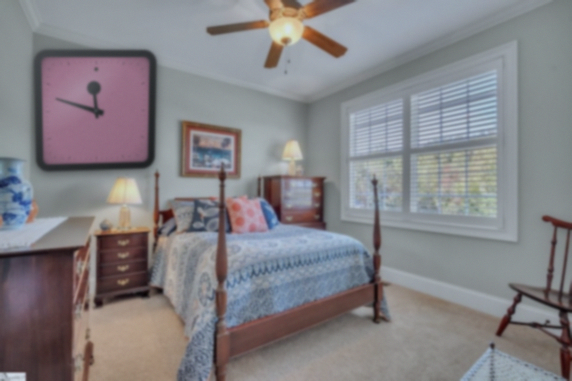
11:48
